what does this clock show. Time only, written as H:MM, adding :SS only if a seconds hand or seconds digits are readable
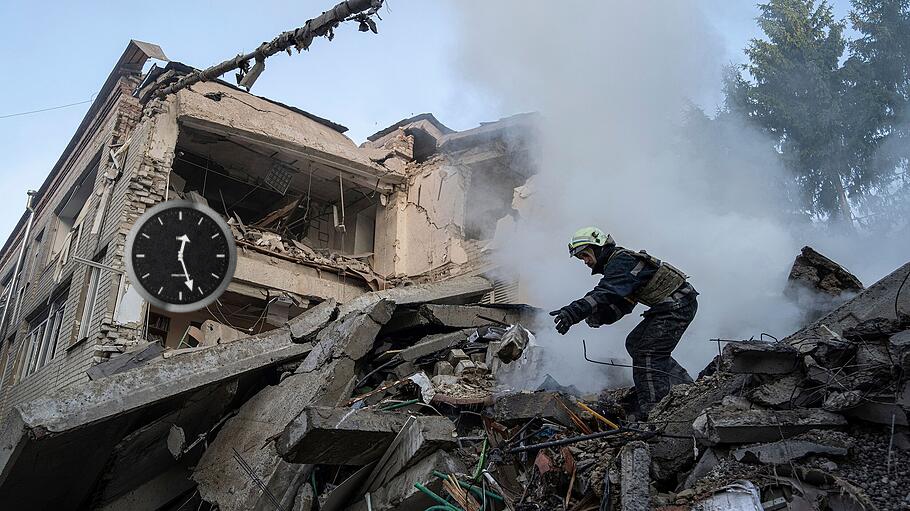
12:27
